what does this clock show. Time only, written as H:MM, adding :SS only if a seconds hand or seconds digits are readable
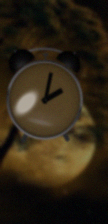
2:02
